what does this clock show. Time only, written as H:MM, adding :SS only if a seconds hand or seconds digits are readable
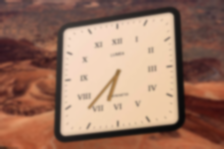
6:37
